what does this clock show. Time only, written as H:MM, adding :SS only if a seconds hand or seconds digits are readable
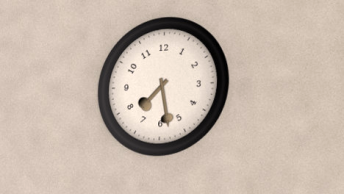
7:28
